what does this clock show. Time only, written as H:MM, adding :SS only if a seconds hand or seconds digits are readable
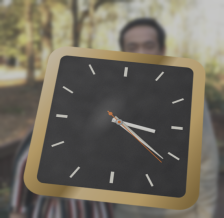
3:21:22
